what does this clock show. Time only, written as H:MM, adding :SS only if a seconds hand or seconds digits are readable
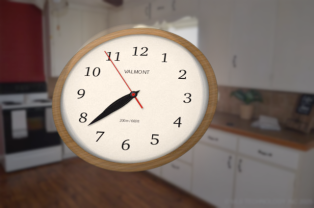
7:37:54
